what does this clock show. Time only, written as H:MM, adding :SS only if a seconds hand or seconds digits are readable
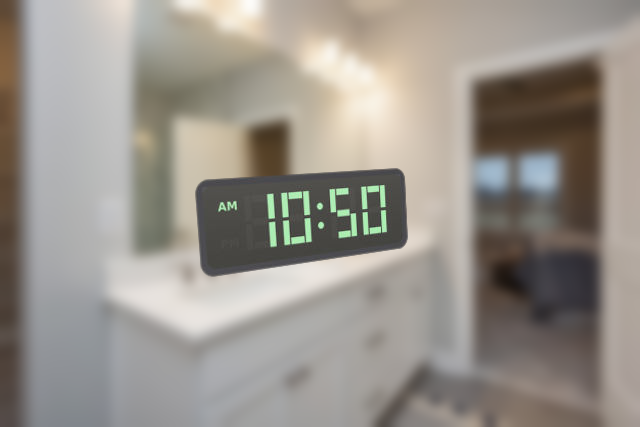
10:50
